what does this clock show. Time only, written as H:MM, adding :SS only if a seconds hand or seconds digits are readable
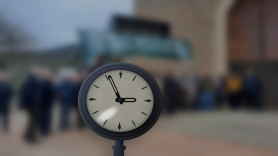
2:56
